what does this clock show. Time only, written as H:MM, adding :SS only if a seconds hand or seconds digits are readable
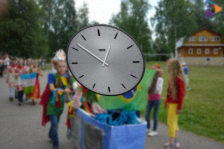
12:52
